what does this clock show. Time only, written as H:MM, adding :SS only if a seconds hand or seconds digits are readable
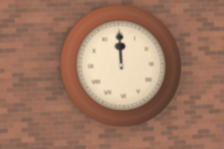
12:00
